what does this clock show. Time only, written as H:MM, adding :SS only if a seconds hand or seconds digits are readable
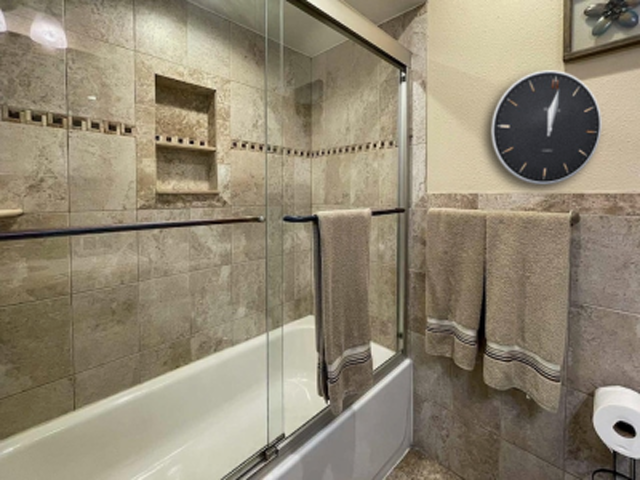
12:01
